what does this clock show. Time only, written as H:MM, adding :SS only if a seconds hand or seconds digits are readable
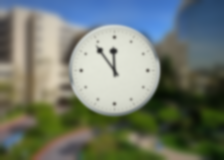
11:54
